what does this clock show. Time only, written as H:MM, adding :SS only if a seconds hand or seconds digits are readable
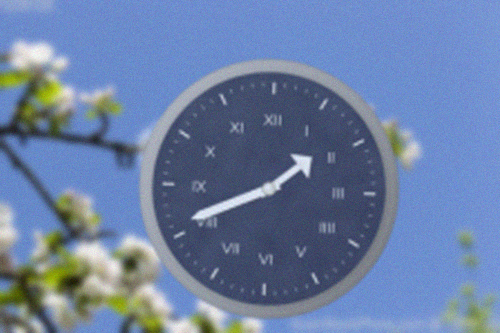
1:41
